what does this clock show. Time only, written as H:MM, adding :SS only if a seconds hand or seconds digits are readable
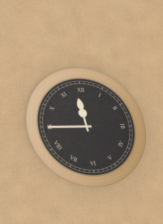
11:45
